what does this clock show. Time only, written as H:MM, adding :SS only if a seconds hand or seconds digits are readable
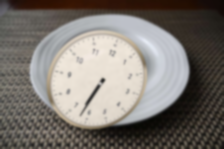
6:32
